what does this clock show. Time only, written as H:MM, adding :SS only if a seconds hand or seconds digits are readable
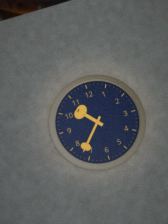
10:37
